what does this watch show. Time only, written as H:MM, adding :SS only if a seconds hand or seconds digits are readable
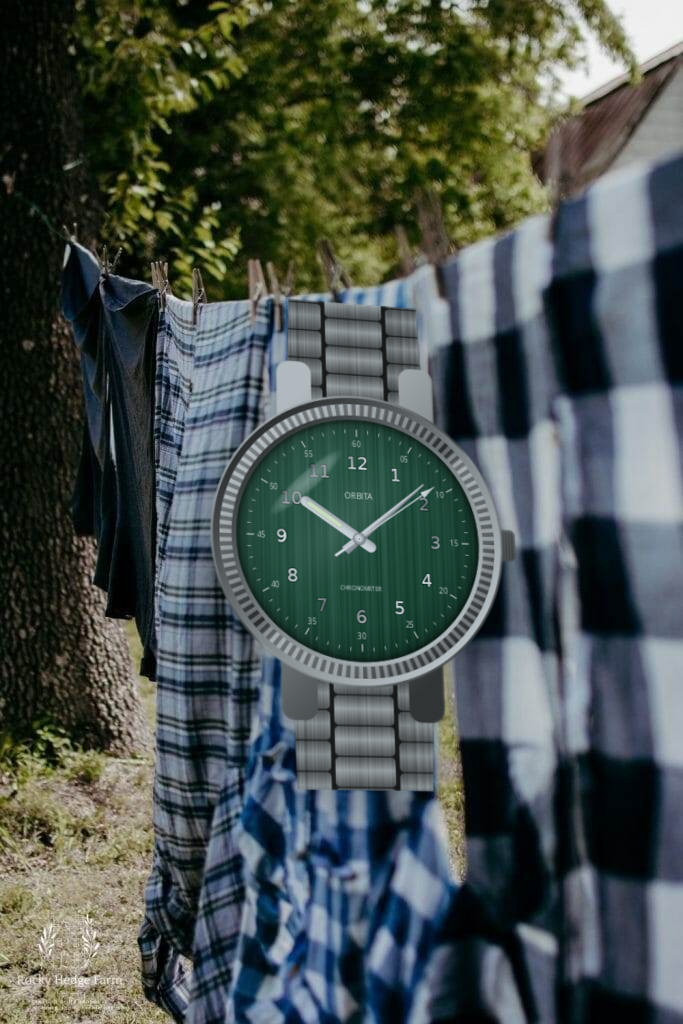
10:08:09
